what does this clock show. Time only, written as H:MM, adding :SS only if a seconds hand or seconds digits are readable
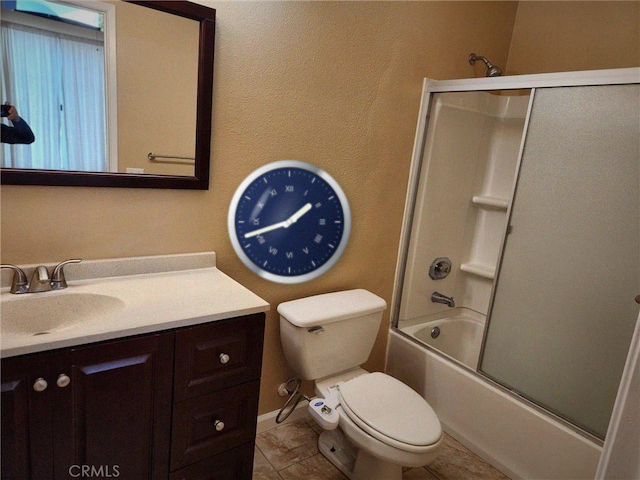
1:42
